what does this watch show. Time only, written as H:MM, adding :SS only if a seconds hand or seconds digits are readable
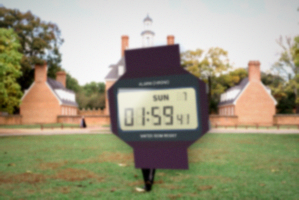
1:59
